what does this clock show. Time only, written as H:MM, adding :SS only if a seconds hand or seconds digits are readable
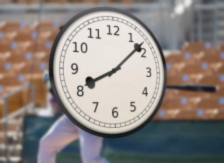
8:08
